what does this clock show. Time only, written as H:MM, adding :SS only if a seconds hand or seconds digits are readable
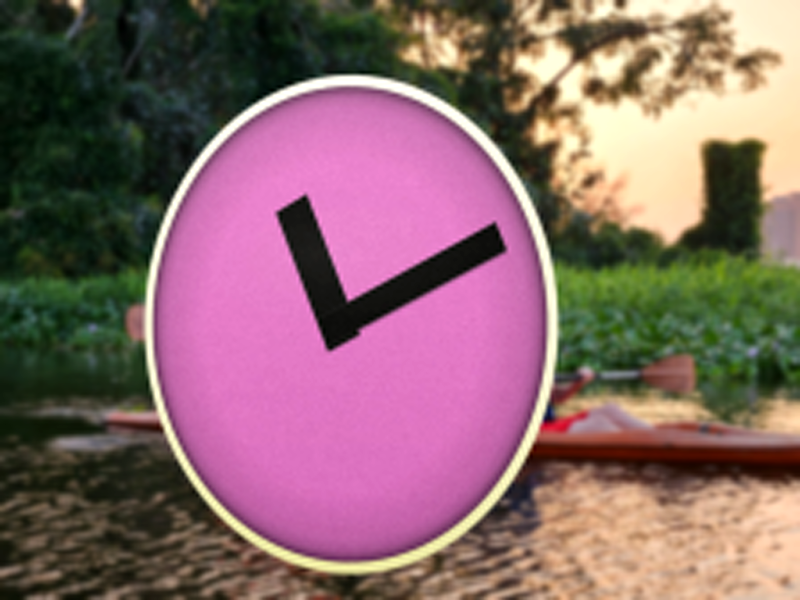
11:11
